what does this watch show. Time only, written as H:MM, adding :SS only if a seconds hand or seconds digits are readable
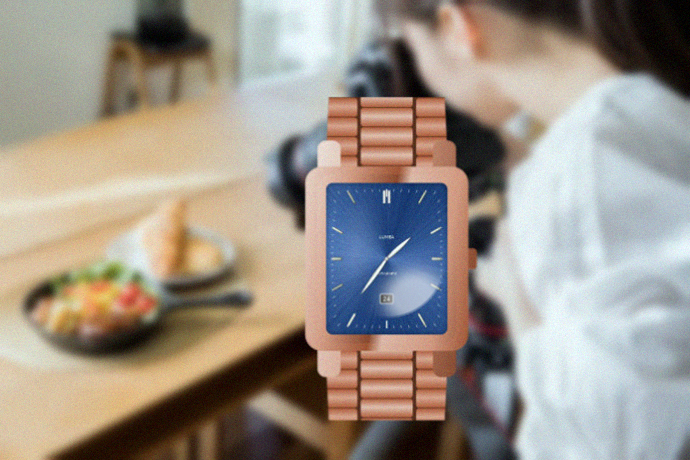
1:36
